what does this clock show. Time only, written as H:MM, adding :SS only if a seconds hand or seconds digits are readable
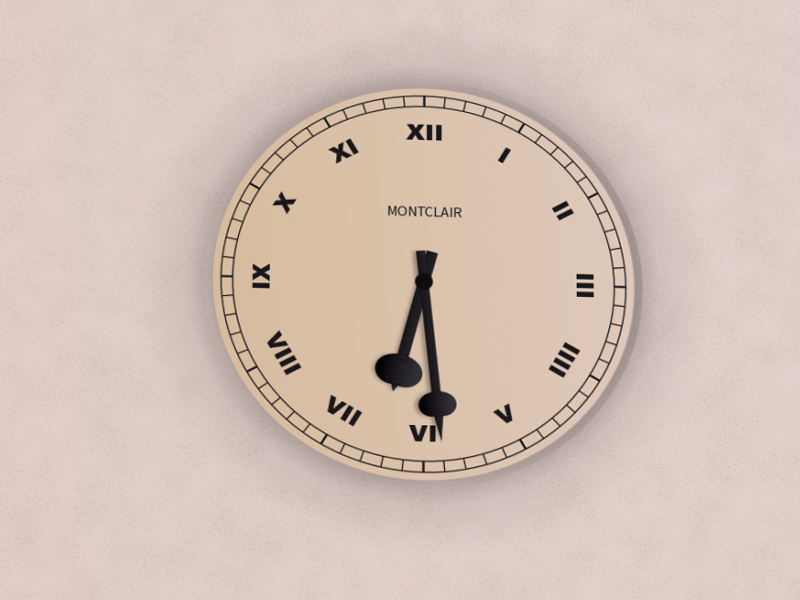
6:29
